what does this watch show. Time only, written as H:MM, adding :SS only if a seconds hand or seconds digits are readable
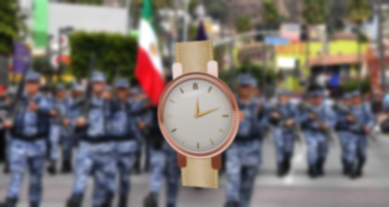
12:12
